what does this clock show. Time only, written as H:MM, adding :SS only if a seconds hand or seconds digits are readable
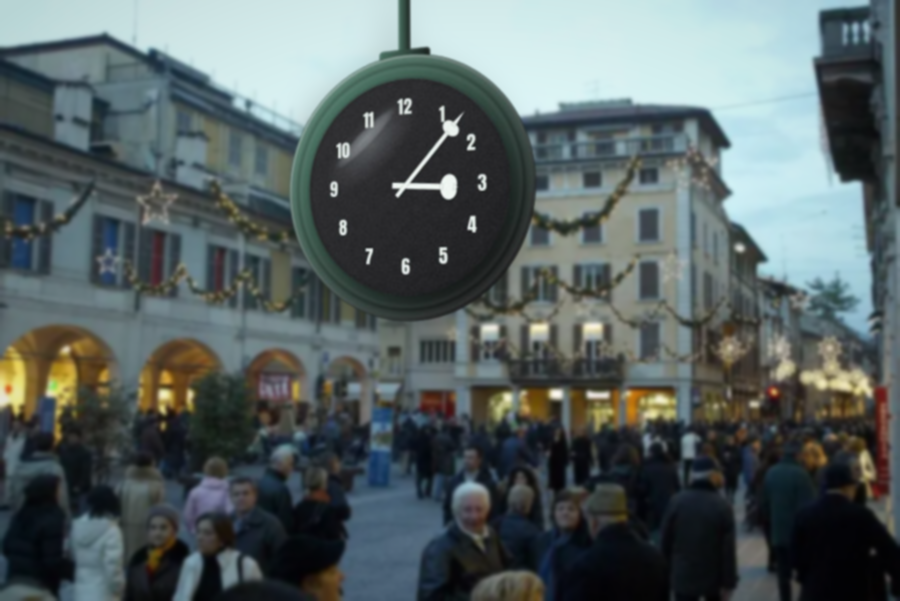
3:07
